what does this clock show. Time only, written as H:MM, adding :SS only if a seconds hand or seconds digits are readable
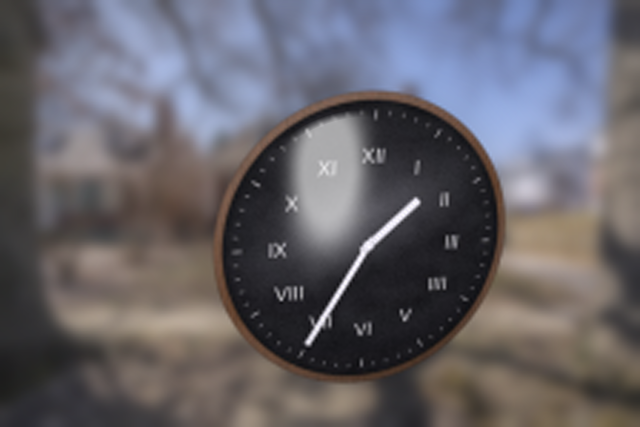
1:35
